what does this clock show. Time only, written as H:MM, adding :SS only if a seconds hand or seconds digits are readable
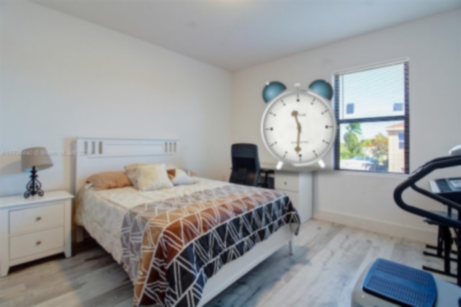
11:31
